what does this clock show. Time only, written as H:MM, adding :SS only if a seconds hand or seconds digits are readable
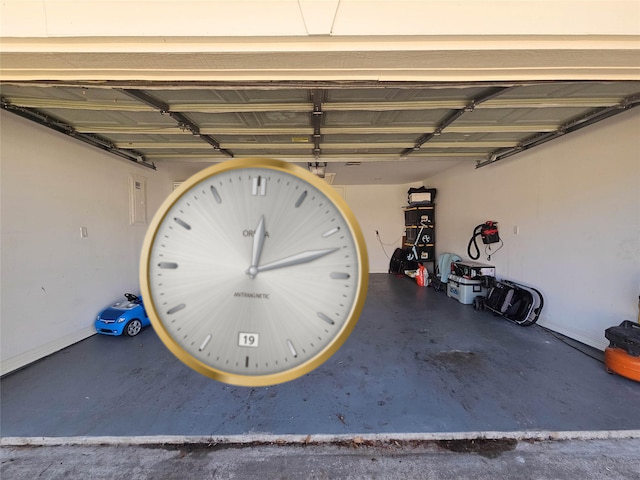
12:12
